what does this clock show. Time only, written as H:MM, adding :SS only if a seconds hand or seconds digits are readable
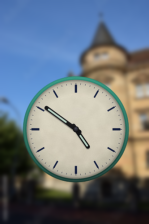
4:51
